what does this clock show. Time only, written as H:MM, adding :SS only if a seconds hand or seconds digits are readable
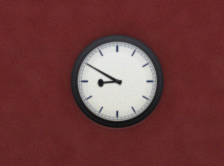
8:50
